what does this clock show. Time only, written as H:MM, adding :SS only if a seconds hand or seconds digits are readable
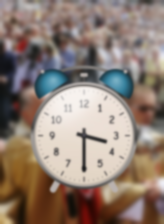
3:30
